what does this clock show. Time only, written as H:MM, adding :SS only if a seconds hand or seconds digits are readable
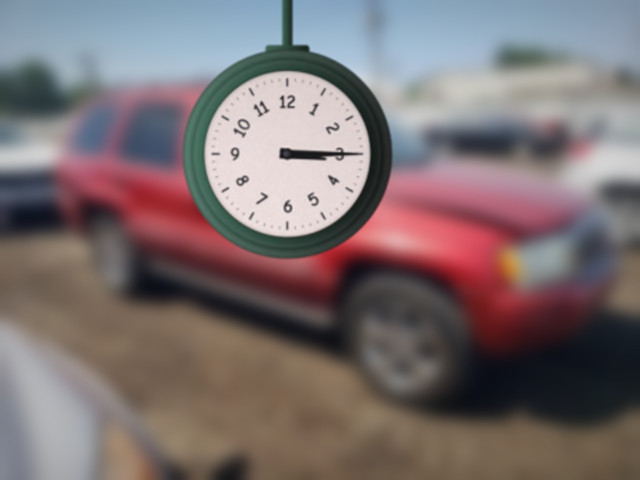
3:15
